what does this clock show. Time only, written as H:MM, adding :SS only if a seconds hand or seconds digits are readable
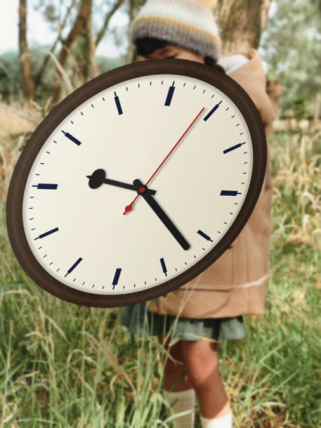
9:22:04
